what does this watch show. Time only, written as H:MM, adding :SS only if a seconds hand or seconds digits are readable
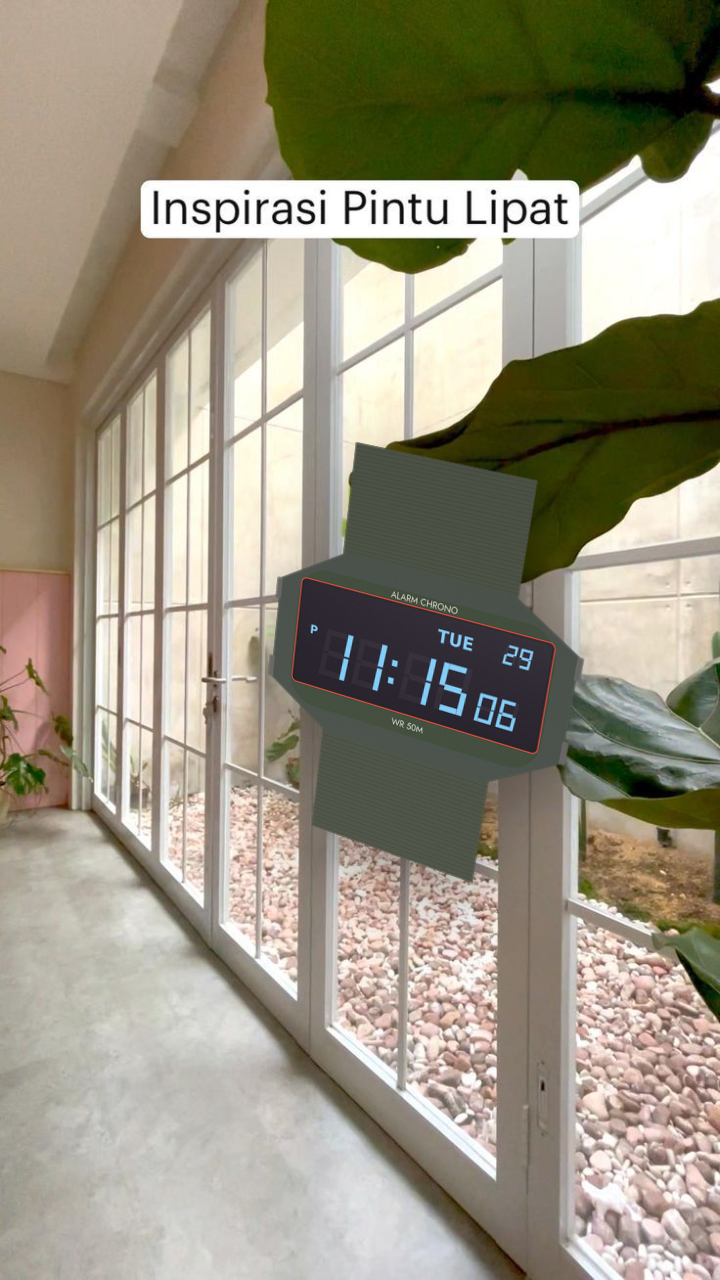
11:15:06
